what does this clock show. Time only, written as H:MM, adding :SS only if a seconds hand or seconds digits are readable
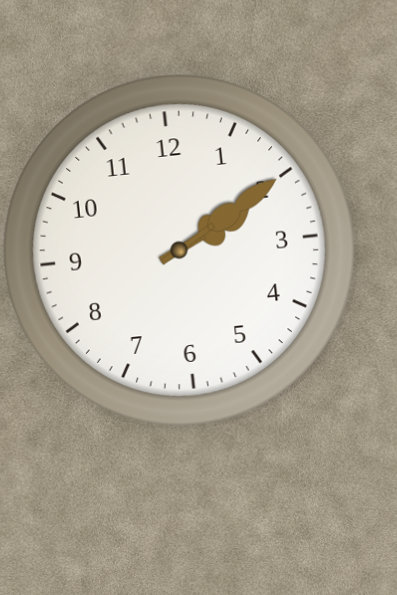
2:10
